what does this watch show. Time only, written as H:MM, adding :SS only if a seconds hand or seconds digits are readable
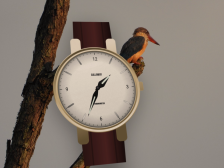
1:34
